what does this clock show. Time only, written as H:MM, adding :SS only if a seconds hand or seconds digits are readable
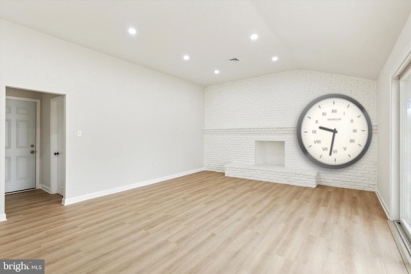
9:32
